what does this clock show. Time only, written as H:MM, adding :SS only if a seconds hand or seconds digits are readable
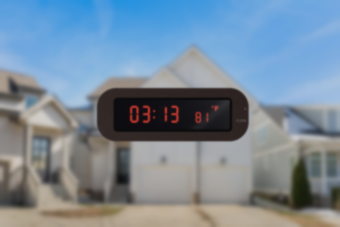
3:13
